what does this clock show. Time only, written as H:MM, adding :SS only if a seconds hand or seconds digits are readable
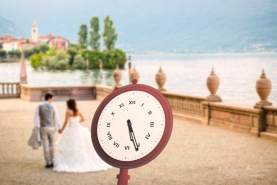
5:26
